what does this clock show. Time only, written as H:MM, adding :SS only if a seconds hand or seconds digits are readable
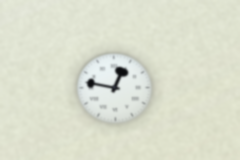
12:47
